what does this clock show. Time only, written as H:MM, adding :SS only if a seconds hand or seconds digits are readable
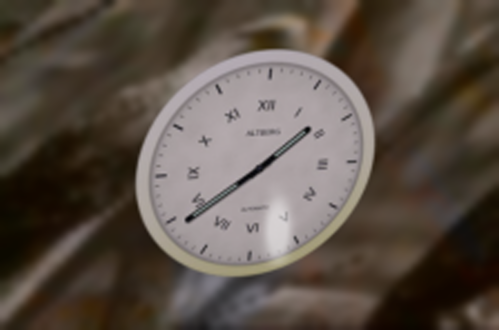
1:39
